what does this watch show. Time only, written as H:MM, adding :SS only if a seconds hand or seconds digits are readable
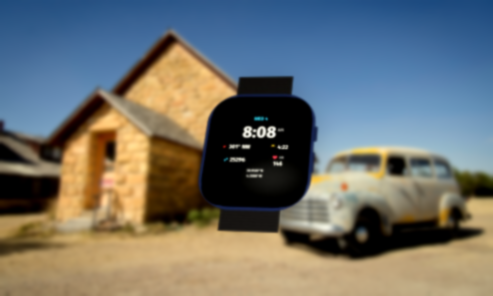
8:08
